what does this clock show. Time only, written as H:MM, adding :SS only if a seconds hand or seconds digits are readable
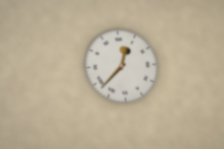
12:38
